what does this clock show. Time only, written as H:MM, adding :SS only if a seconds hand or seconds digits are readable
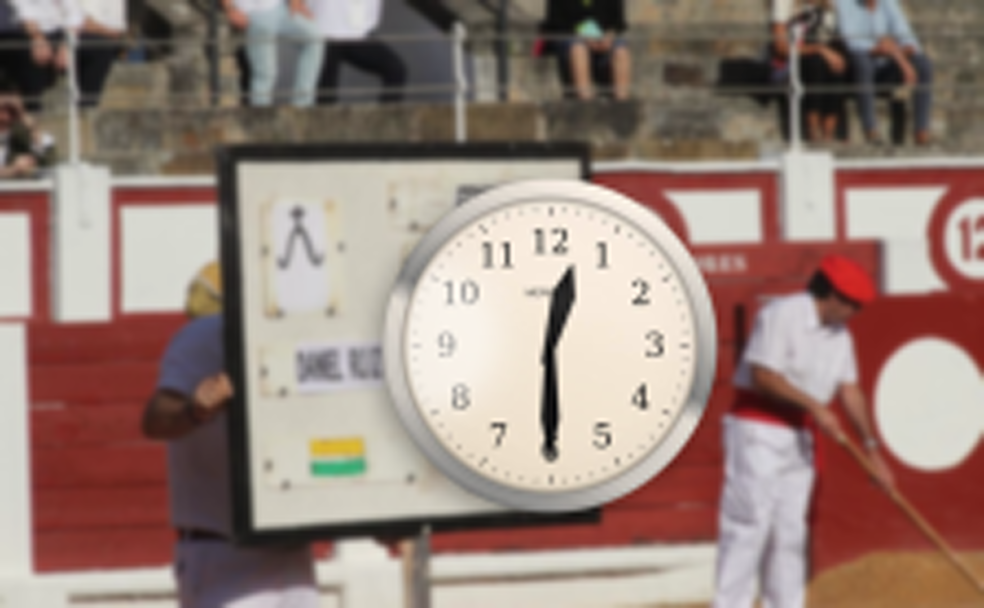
12:30
